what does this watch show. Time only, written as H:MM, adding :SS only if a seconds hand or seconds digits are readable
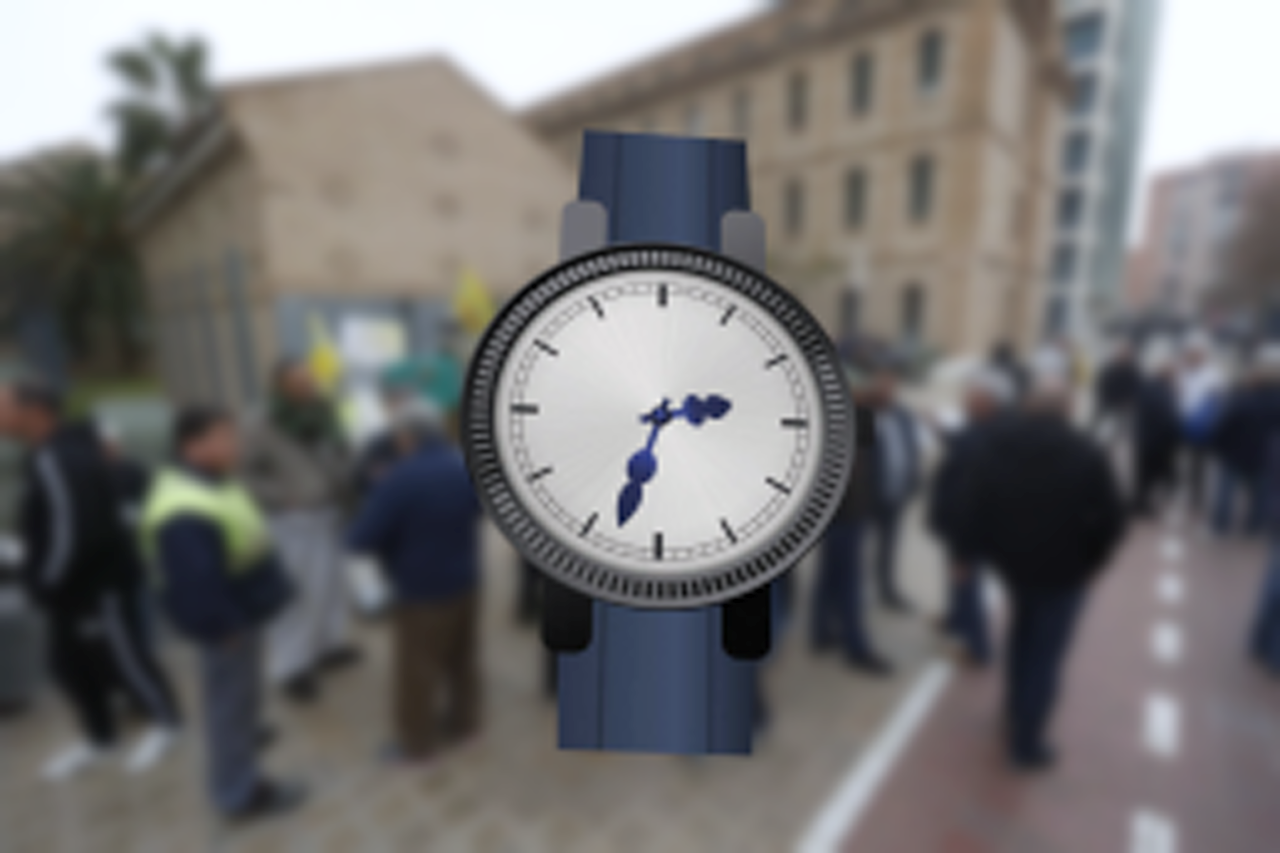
2:33
